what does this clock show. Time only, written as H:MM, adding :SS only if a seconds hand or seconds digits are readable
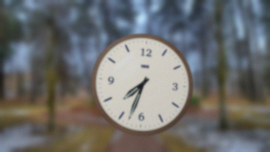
7:33
